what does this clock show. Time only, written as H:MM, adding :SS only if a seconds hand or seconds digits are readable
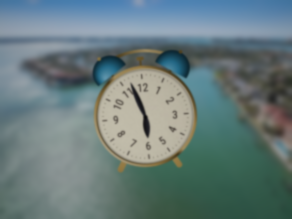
5:57
